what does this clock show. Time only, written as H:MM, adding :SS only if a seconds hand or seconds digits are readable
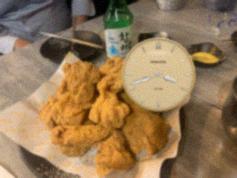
3:42
